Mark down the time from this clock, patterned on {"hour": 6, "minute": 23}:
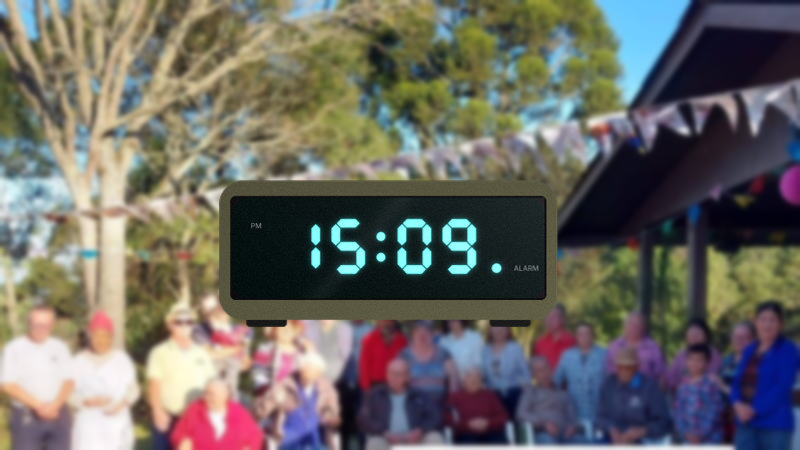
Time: {"hour": 15, "minute": 9}
